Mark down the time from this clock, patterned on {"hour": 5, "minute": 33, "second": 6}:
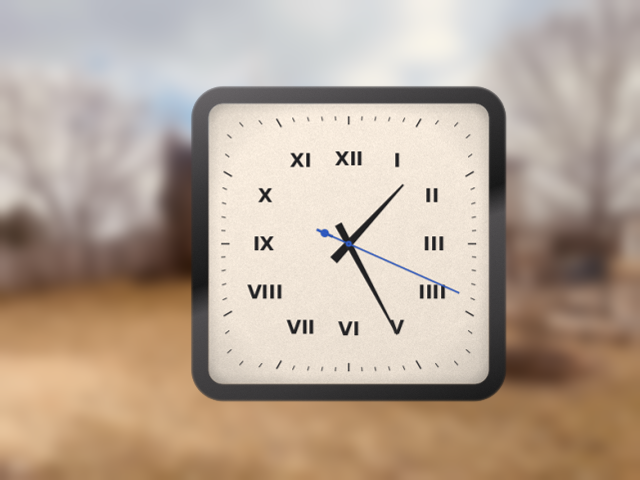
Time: {"hour": 1, "minute": 25, "second": 19}
